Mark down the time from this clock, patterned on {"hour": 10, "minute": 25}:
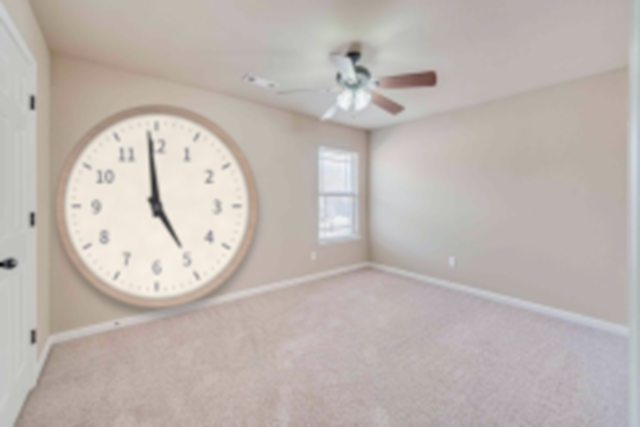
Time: {"hour": 4, "minute": 59}
